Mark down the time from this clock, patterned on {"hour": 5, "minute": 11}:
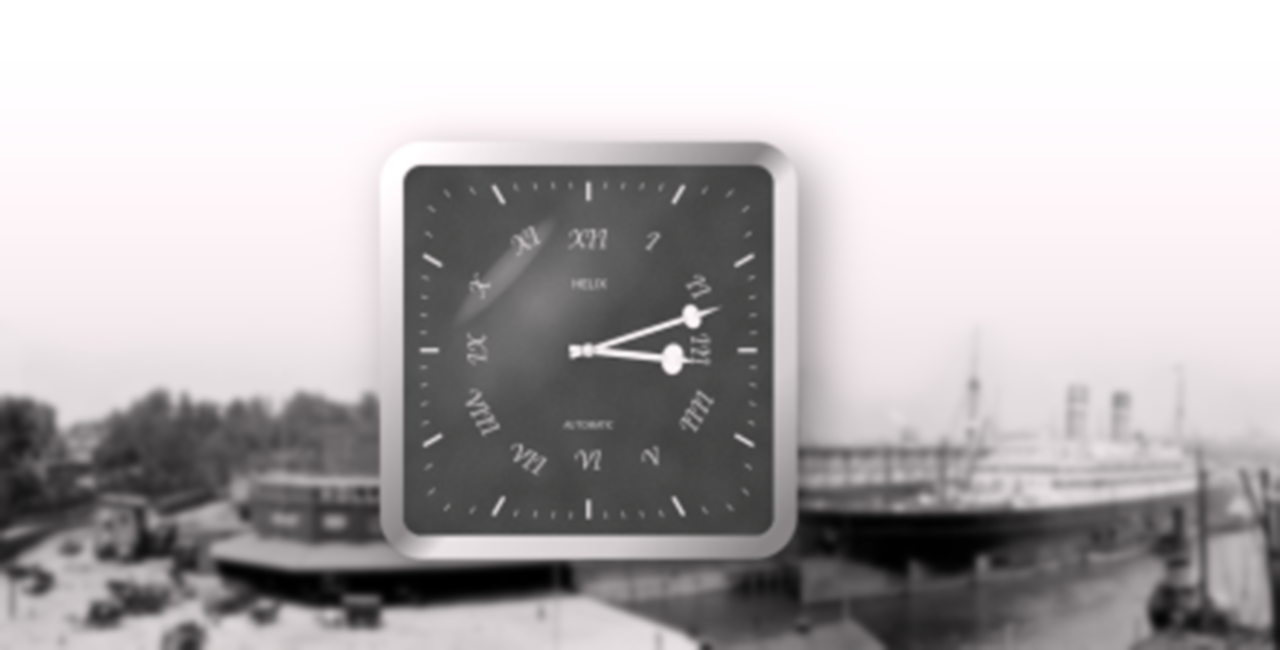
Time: {"hour": 3, "minute": 12}
